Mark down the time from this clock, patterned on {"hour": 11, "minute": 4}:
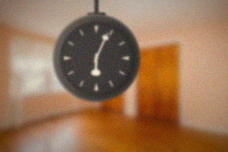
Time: {"hour": 6, "minute": 4}
